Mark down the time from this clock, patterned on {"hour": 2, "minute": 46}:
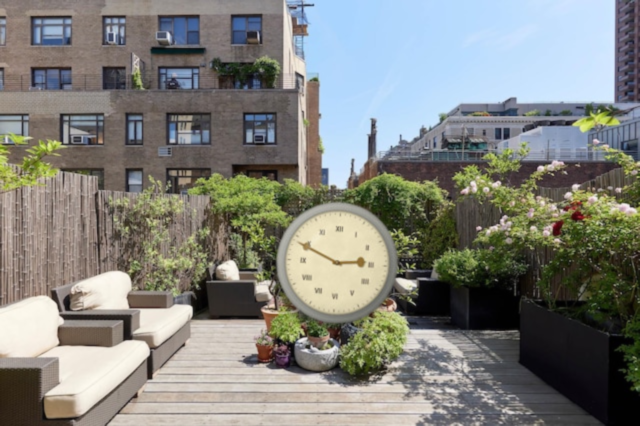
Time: {"hour": 2, "minute": 49}
